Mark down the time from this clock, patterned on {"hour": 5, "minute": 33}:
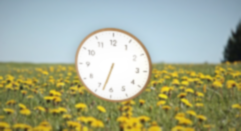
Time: {"hour": 6, "minute": 33}
